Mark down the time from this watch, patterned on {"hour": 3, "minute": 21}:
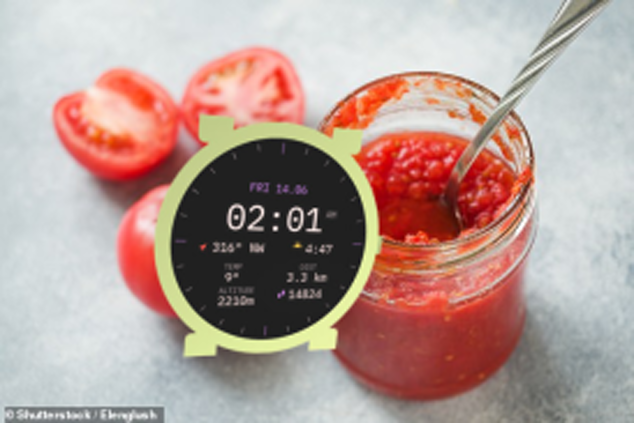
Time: {"hour": 2, "minute": 1}
